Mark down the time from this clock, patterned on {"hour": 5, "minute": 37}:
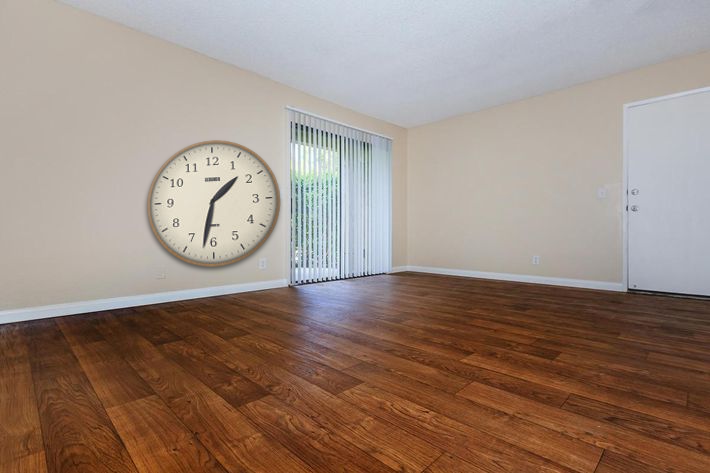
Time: {"hour": 1, "minute": 32}
